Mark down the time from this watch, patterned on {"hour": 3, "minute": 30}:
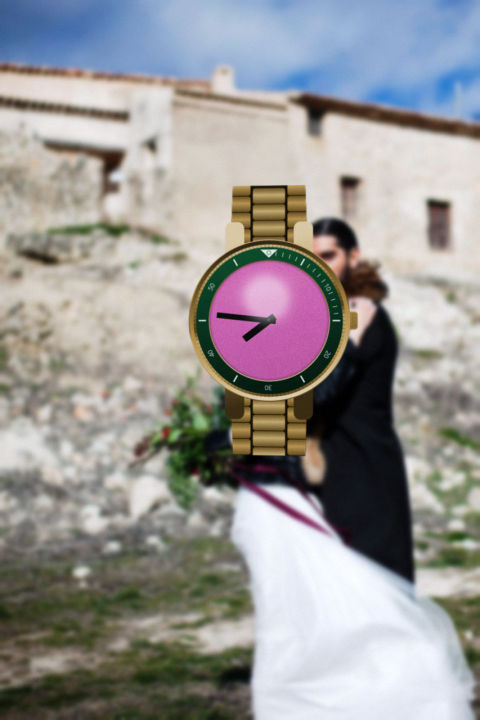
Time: {"hour": 7, "minute": 46}
